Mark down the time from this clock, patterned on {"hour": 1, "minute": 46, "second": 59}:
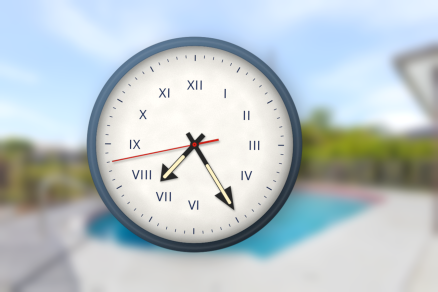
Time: {"hour": 7, "minute": 24, "second": 43}
